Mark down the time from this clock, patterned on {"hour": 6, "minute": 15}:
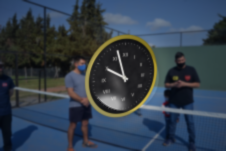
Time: {"hour": 9, "minute": 57}
